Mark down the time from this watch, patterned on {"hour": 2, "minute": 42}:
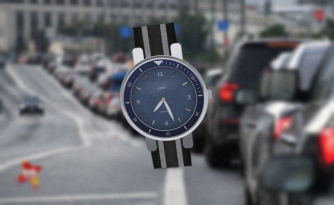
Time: {"hour": 7, "minute": 27}
